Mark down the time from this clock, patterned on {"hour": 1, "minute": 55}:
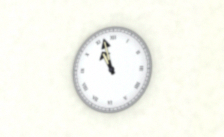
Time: {"hour": 10, "minute": 57}
